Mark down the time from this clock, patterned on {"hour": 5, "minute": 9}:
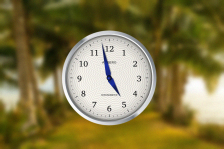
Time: {"hour": 4, "minute": 58}
